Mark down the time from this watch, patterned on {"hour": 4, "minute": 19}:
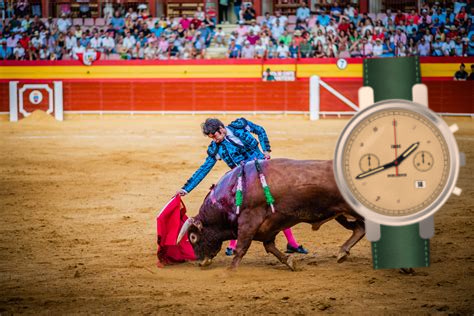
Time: {"hour": 1, "minute": 42}
